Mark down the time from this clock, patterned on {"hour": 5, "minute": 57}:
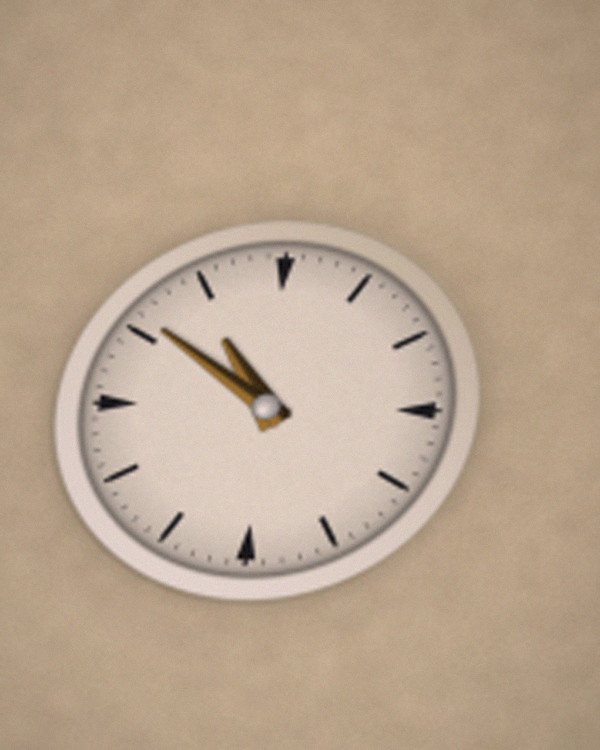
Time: {"hour": 10, "minute": 51}
